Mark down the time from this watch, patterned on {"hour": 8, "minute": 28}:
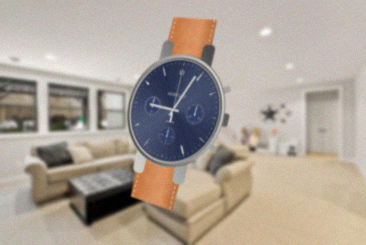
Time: {"hour": 9, "minute": 4}
